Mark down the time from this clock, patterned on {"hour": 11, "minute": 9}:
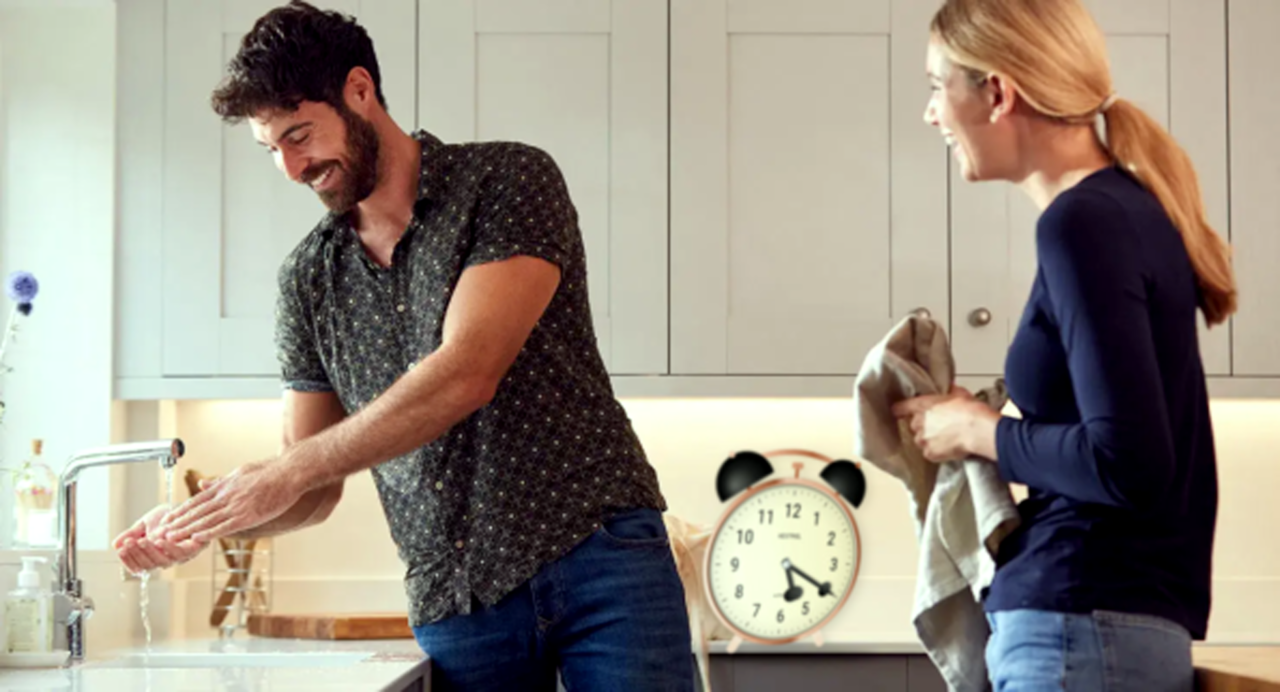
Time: {"hour": 5, "minute": 20}
